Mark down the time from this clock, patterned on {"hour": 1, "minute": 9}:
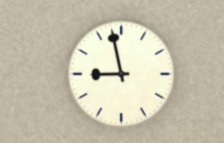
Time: {"hour": 8, "minute": 58}
